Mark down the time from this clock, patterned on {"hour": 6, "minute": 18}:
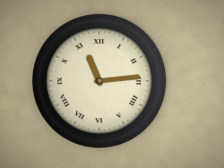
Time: {"hour": 11, "minute": 14}
